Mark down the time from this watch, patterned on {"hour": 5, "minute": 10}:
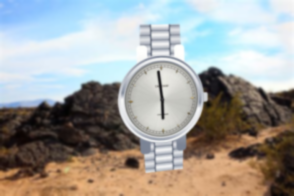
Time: {"hour": 5, "minute": 59}
